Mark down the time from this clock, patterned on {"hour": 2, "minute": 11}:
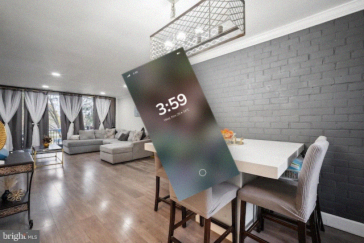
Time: {"hour": 3, "minute": 59}
